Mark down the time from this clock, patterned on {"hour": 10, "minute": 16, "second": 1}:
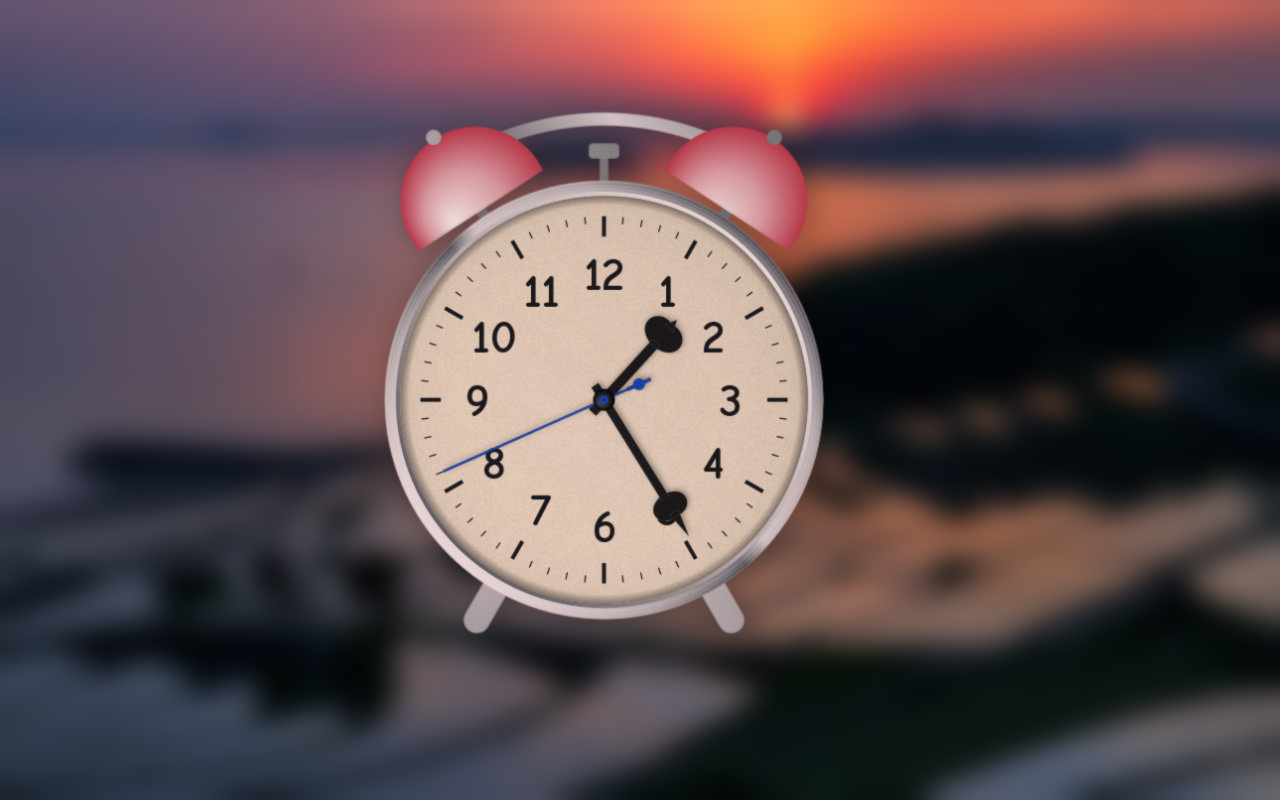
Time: {"hour": 1, "minute": 24, "second": 41}
